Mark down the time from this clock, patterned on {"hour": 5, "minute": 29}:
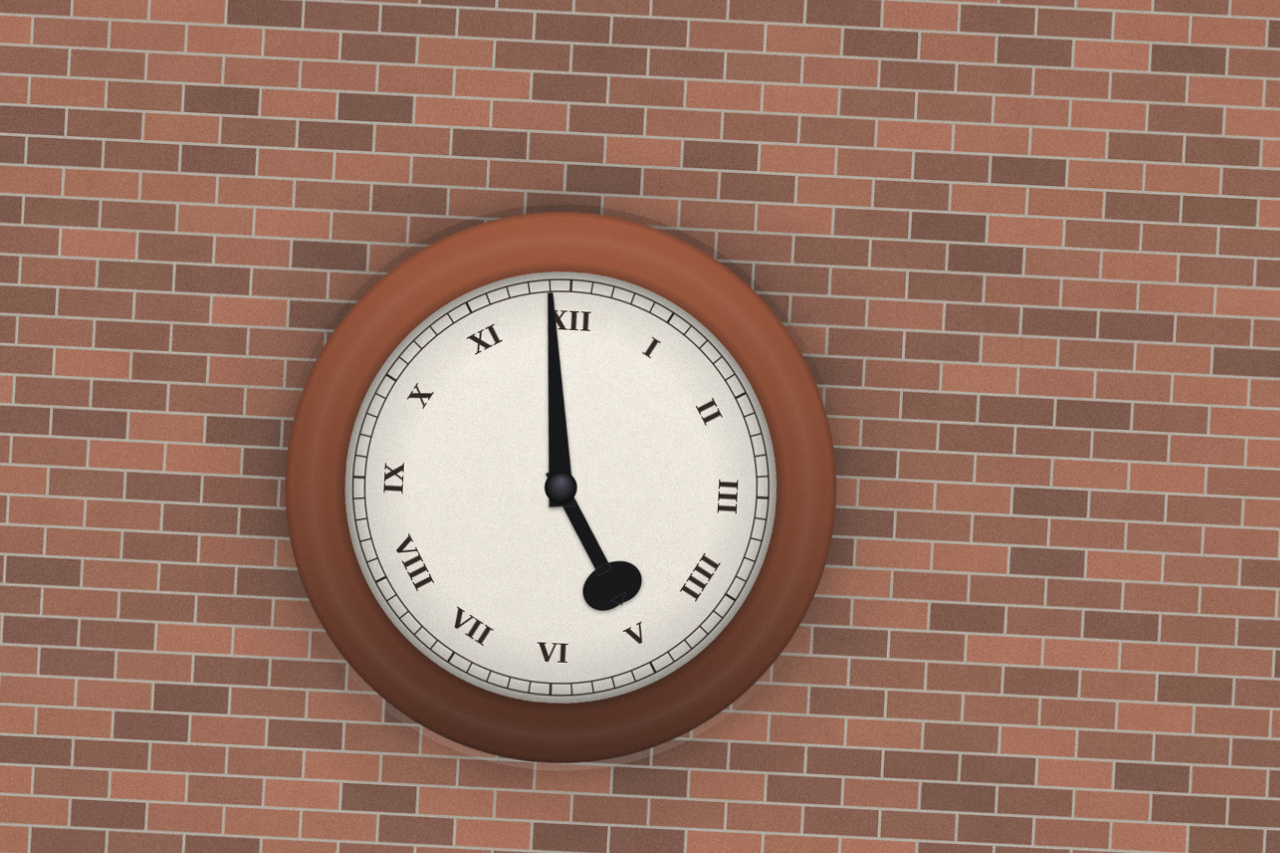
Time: {"hour": 4, "minute": 59}
